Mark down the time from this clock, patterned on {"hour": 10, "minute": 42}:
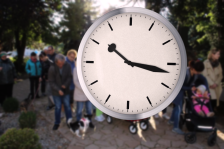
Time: {"hour": 10, "minute": 17}
